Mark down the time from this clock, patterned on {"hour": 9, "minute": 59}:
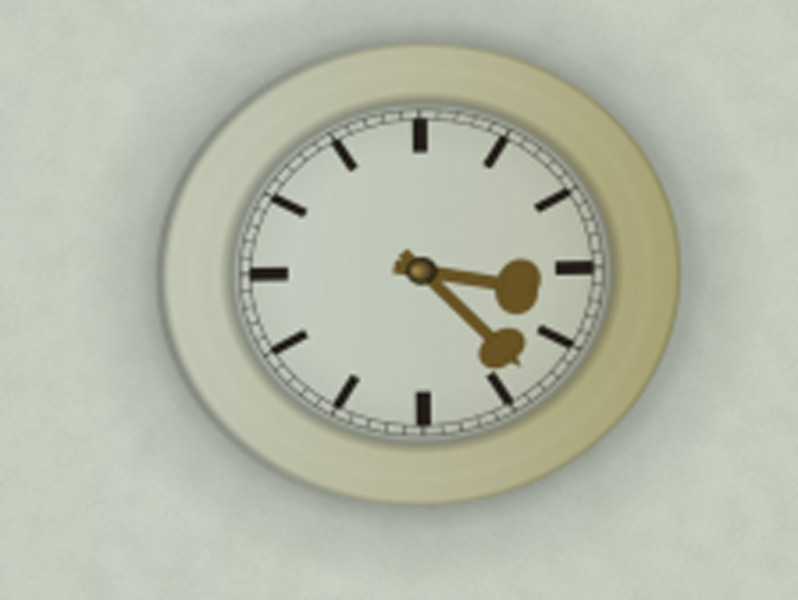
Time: {"hour": 3, "minute": 23}
